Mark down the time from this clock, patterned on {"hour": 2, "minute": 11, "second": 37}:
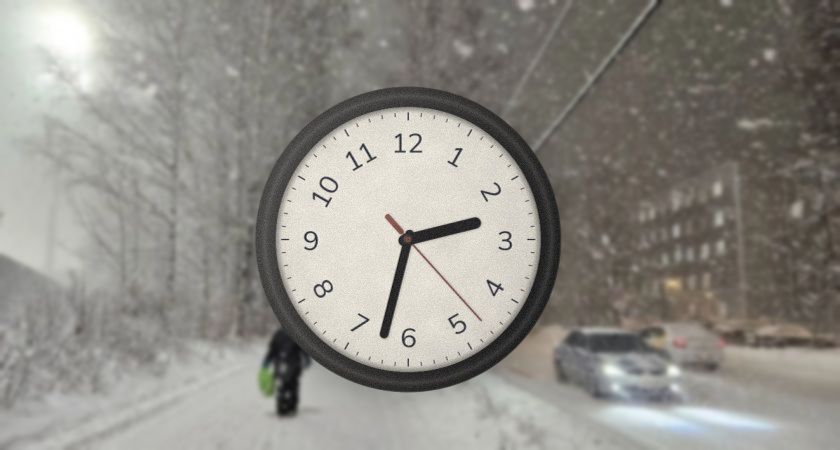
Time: {"hour": 2, "minute": 32, "second": 23}
